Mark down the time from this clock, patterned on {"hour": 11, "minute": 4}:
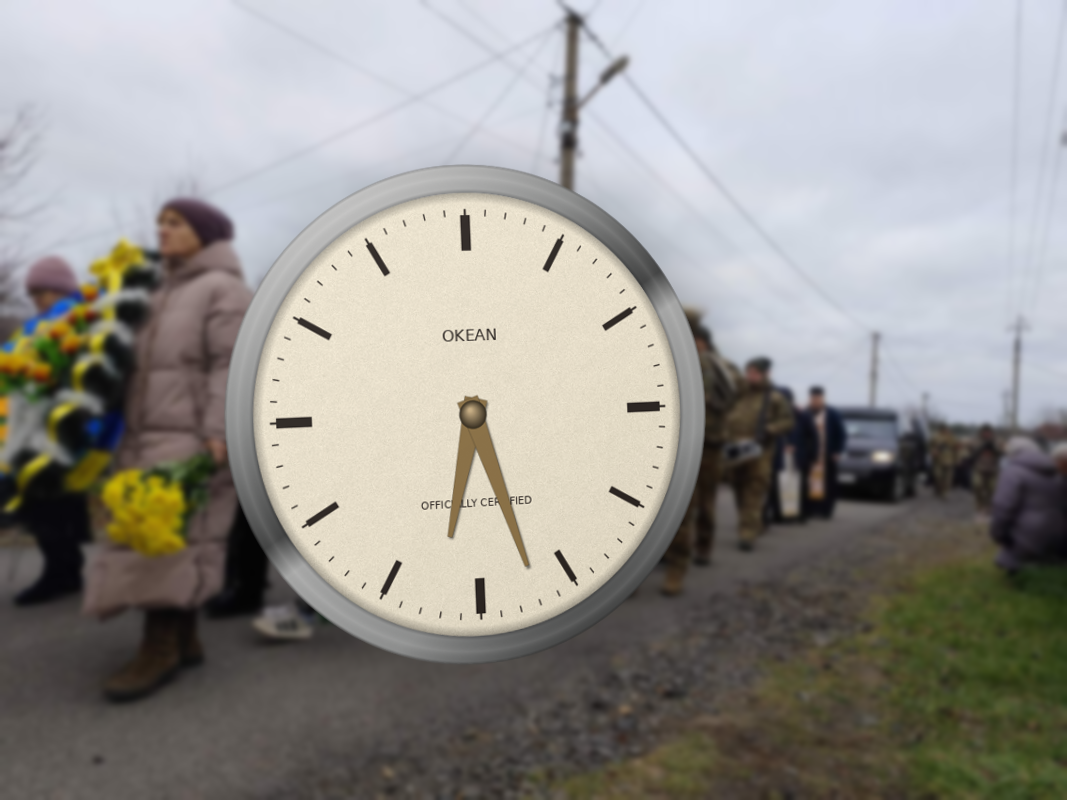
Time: {"hour": 6, "minute": 27}
